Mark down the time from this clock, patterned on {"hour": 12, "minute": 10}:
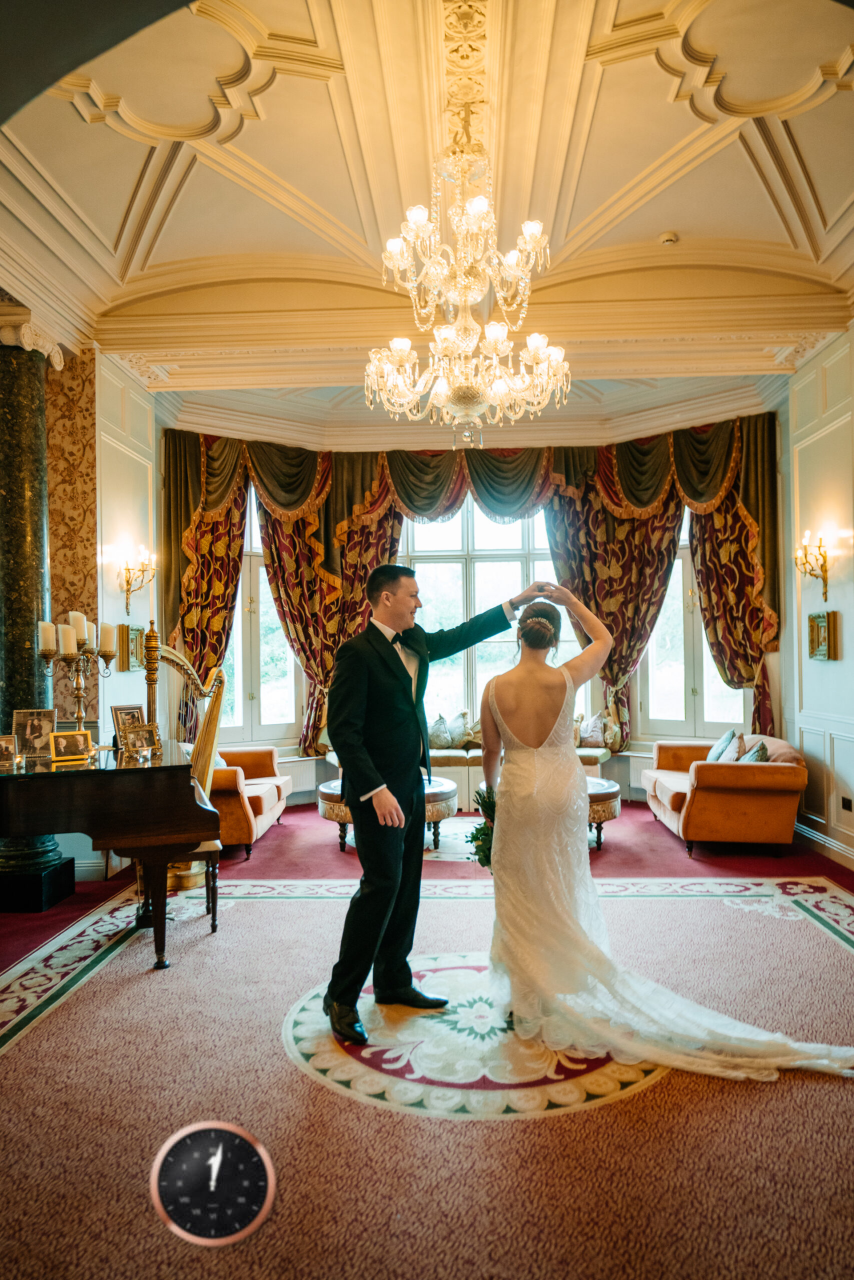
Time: {"hour": 12, "minute": 2}
